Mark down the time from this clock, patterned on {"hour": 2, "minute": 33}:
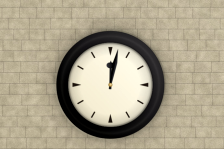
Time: {"hour": 12, "minute": 2}
